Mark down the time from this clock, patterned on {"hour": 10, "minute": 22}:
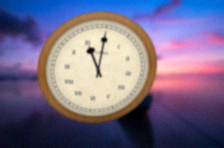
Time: {"hour": 11, "minute": 0}
